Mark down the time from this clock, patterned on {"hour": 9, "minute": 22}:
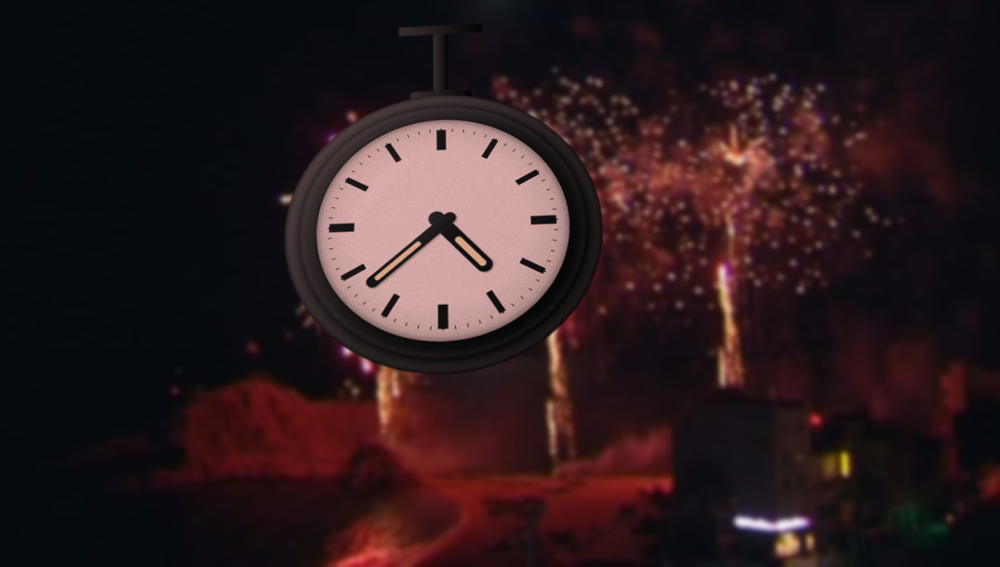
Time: {"hour": 4, "minute": 38}
